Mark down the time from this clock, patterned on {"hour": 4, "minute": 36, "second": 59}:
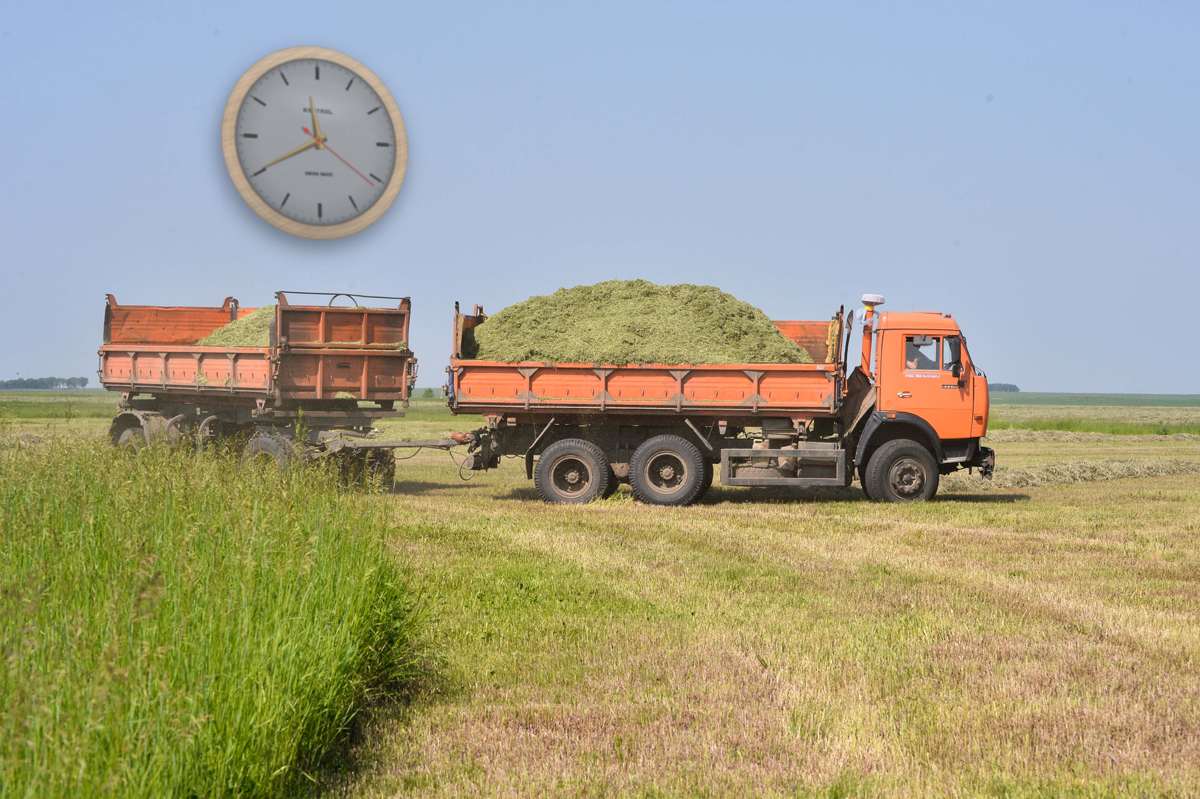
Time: {"hour": 11, "minute": 40, "second": 21}
